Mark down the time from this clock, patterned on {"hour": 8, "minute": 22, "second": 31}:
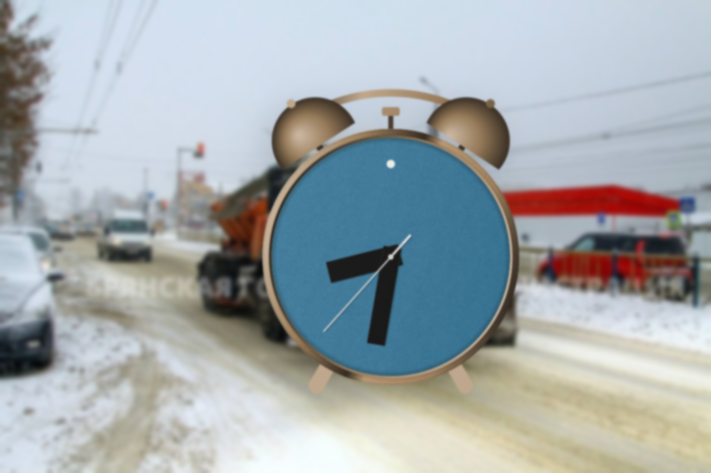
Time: {"hour": 8, "minute": 31, "second": 37}
